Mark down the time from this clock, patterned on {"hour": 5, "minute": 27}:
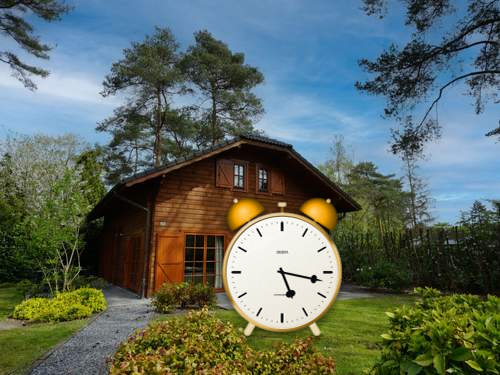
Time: {"hour": 5, "minute": 17}
